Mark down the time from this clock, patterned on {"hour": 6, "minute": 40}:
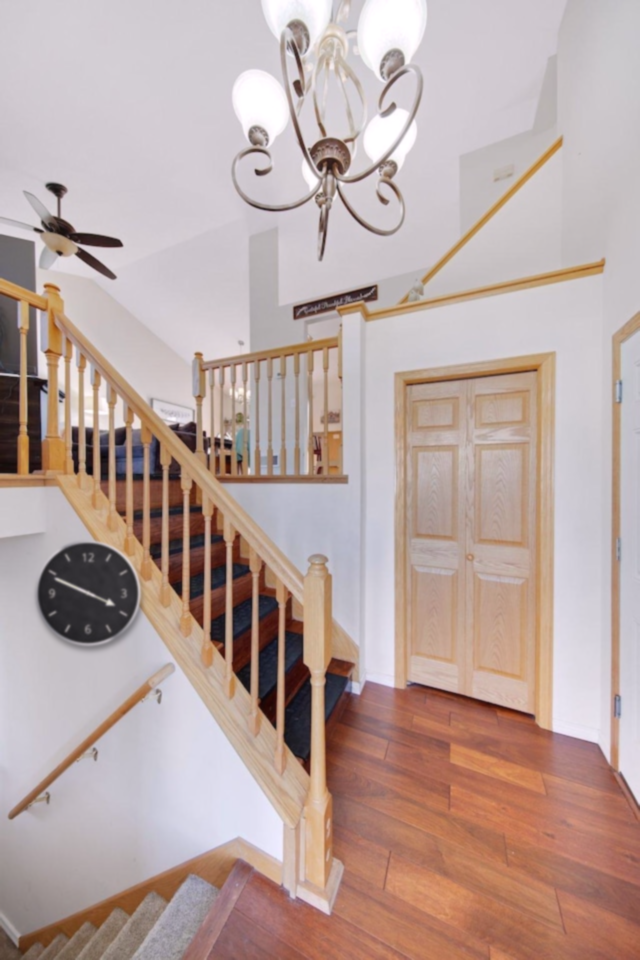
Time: {"hour": 3, "minute": 49}
